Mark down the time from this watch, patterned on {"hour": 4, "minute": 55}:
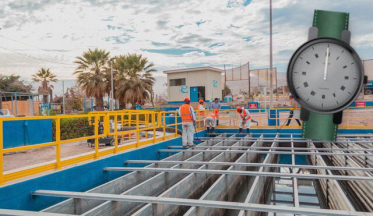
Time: {"hour": 12, "minute": 0}
